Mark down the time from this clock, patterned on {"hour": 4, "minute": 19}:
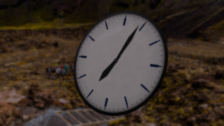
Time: {"hour": 7, "minute": 4}
